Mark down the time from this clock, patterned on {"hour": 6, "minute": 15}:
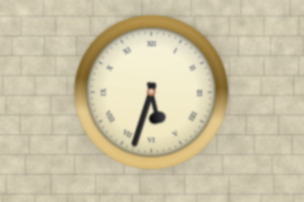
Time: {"hour": 5, "minute": 33}
